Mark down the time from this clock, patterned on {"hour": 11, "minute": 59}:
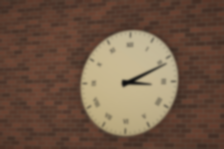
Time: {"hour": 3, "minute": 11}
